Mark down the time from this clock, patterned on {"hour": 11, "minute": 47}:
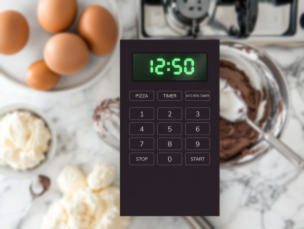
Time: {"hour": 12, "minute": 50}
